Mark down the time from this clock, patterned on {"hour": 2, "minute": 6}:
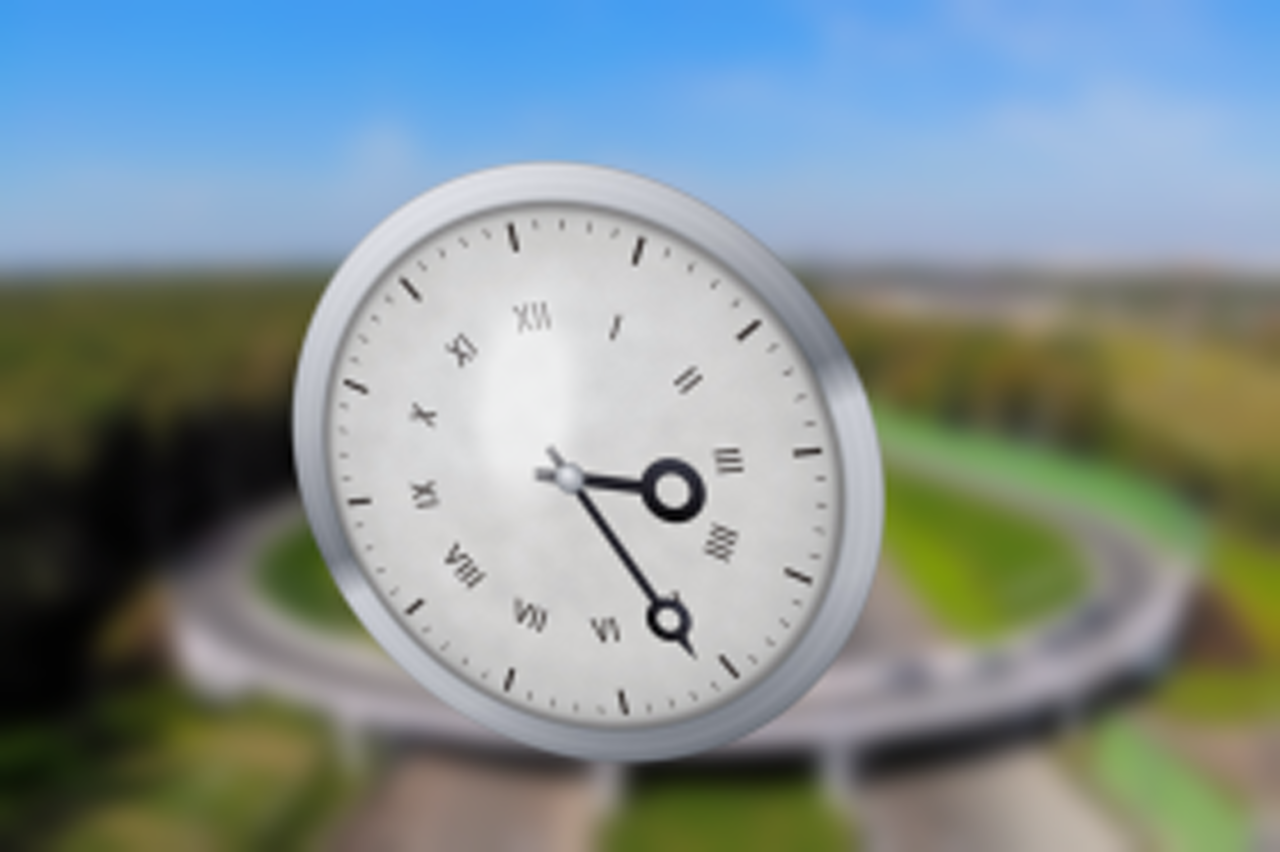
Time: {"hour": 3, "minute": 26}
